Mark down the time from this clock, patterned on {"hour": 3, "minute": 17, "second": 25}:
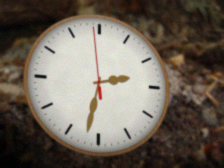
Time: {"hour": 2, "minute": 31, "second": 59}
